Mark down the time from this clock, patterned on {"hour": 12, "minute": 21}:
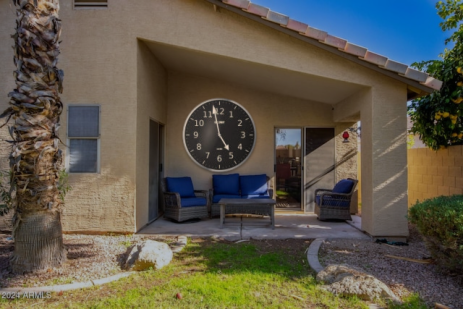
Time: {"hour": 4, "minute": 58}
